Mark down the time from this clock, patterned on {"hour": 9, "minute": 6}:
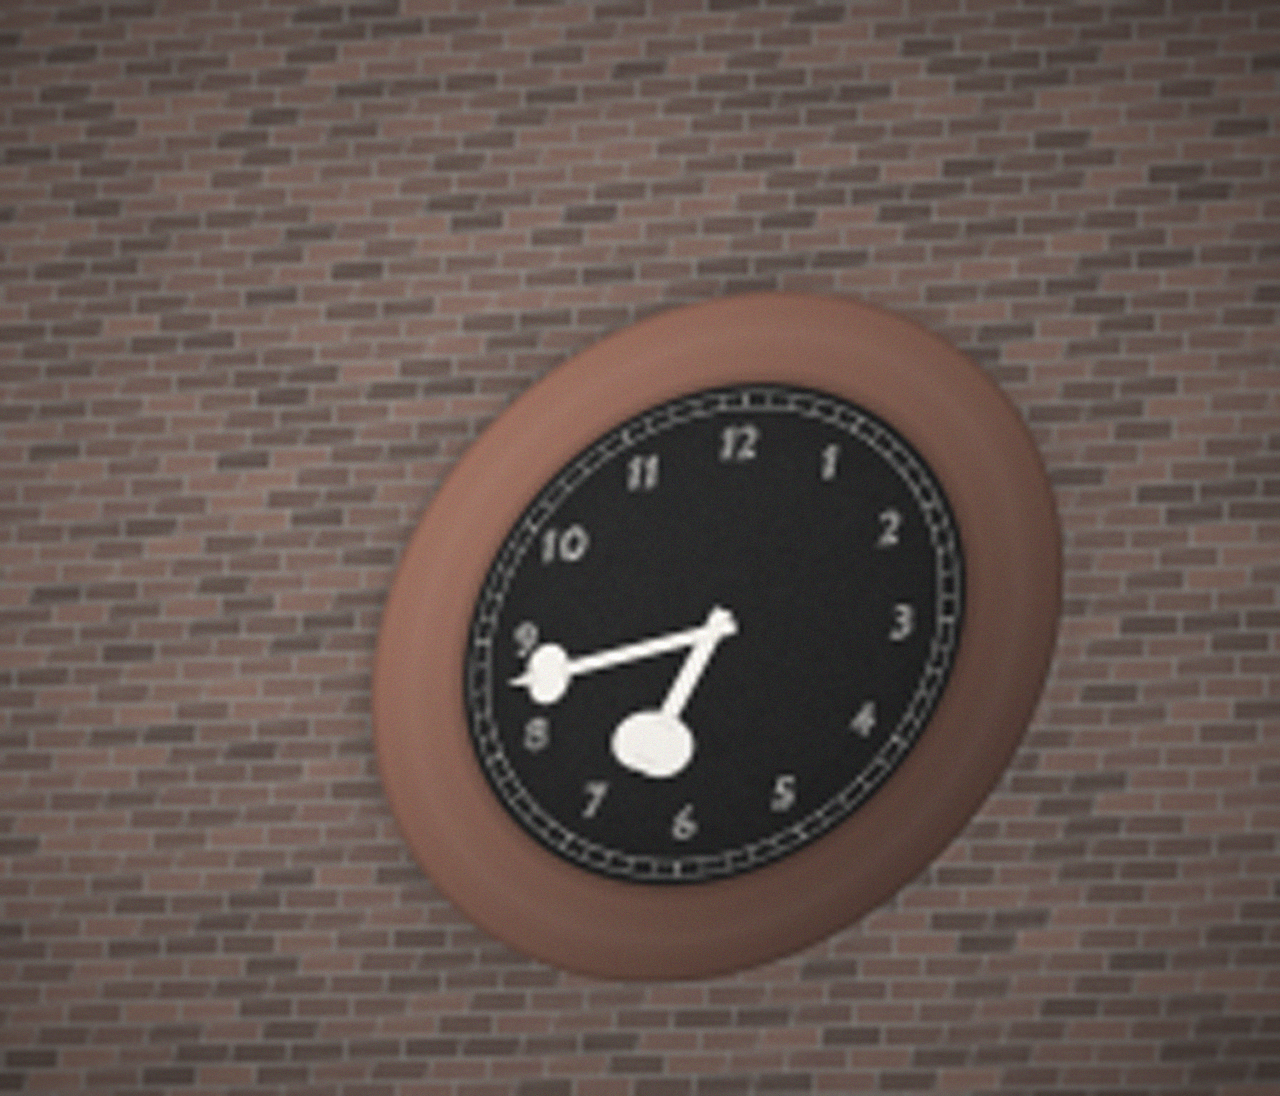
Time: {"hour": 6, "minute": 43}
